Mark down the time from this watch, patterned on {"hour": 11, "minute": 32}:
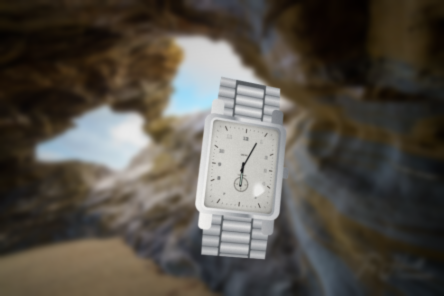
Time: {"hour": 6, "minute": 4}
